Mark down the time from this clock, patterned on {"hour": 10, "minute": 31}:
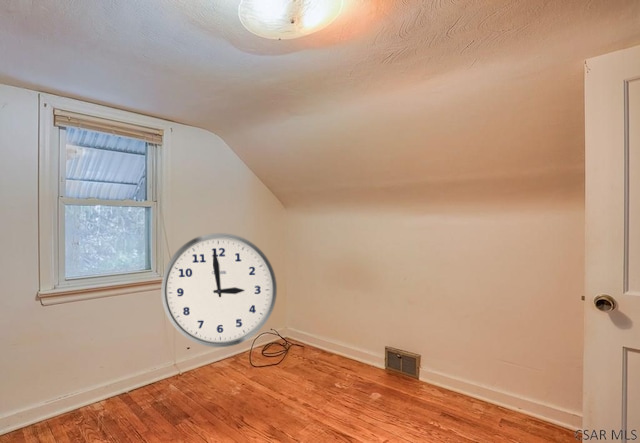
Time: {"hour": 2, "minute": 59}
